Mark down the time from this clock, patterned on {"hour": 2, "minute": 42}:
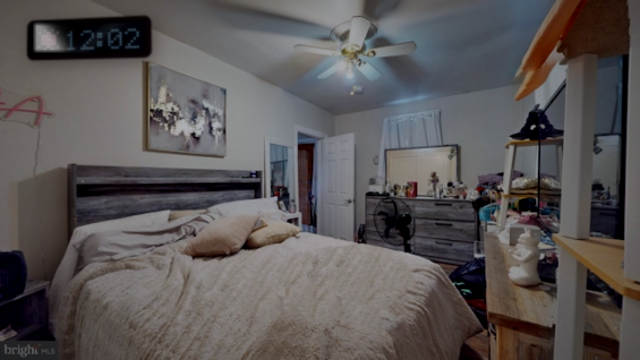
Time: {"hour": 12, "minute": 2}
